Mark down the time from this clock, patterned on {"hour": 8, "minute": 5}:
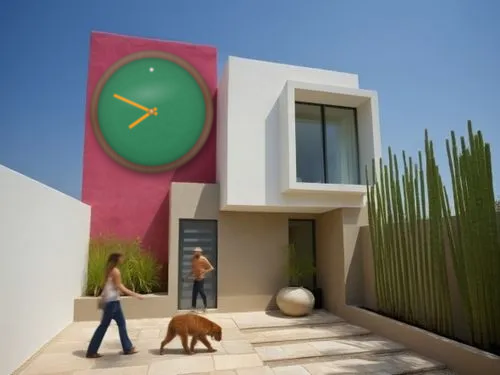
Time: {"hour": 7, "minute": 49}
